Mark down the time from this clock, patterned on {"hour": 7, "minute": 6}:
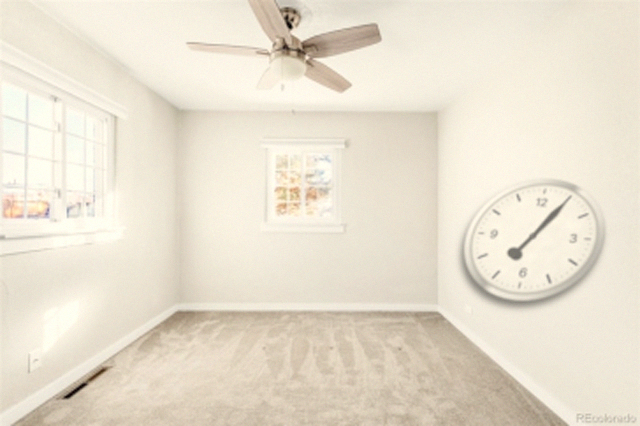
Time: {"hour": 7, "minute": 5}
